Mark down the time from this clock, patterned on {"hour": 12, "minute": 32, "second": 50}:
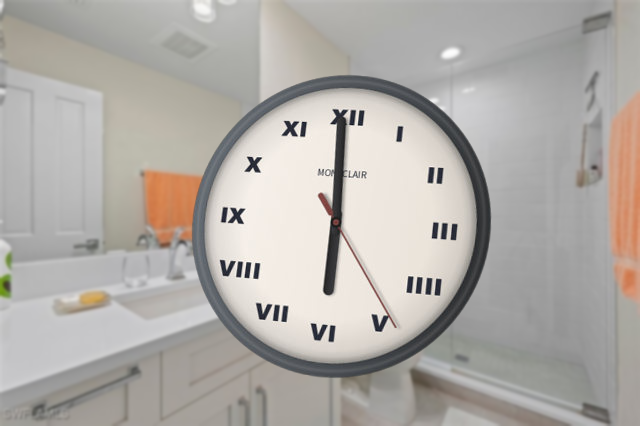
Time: {"hour": 5, "minute": 59, "second": 24}
